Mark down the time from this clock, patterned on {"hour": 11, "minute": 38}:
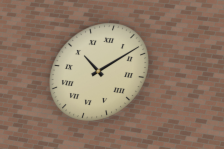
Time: {"hour": 10, "minute": 8}
